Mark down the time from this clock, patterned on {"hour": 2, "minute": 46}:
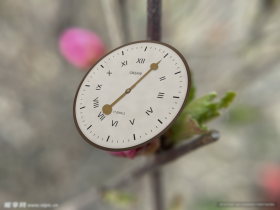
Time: {"hour": 7, "minute": 5}
